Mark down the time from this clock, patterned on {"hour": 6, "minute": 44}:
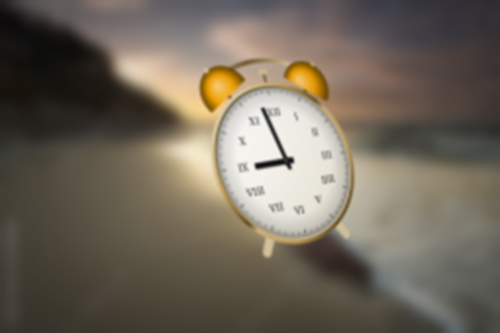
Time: {"hour": 8, "minute": 58}
